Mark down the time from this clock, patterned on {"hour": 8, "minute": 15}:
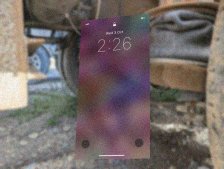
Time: {"hour": 2, "minute": 26}
